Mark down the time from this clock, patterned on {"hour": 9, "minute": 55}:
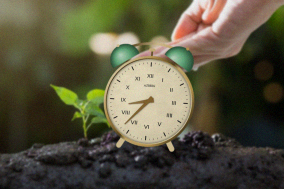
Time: {"hour": 8, "minute": 37}
